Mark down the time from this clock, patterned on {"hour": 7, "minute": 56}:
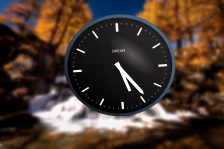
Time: {"hour": 5, "minute": 24}
